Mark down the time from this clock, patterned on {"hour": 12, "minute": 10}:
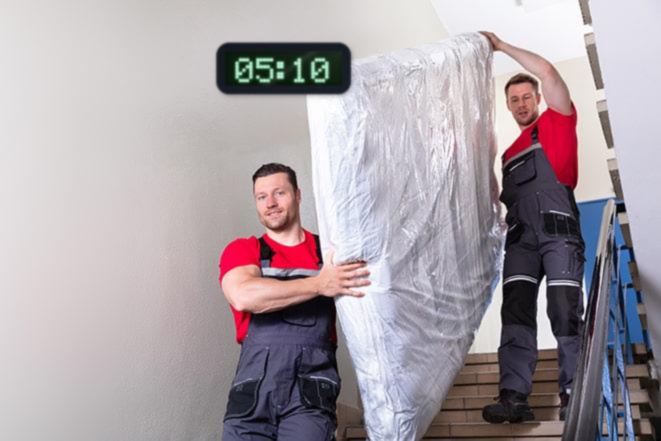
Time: {"hour": 5, "minute": 10}
